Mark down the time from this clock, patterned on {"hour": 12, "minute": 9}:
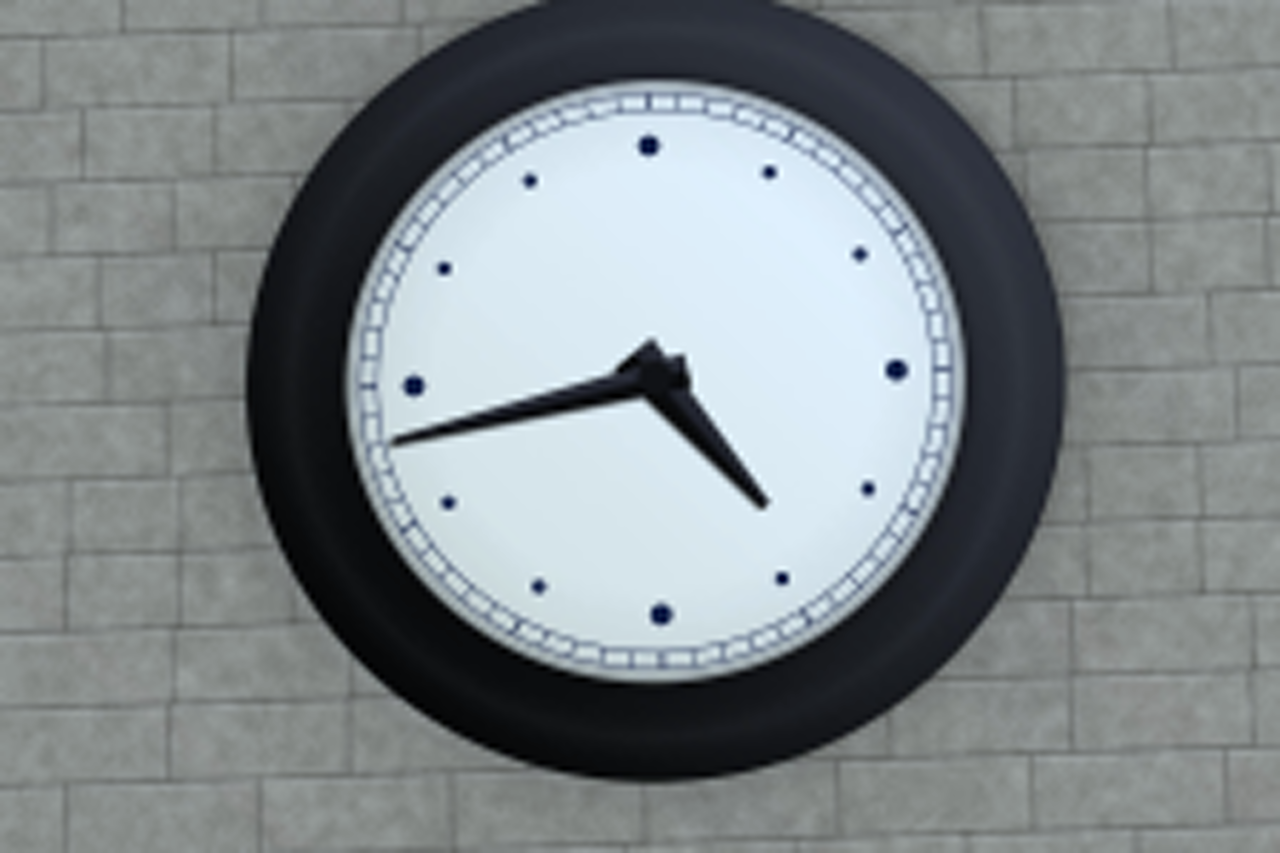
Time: {"hour": 4, "minute": 43}
